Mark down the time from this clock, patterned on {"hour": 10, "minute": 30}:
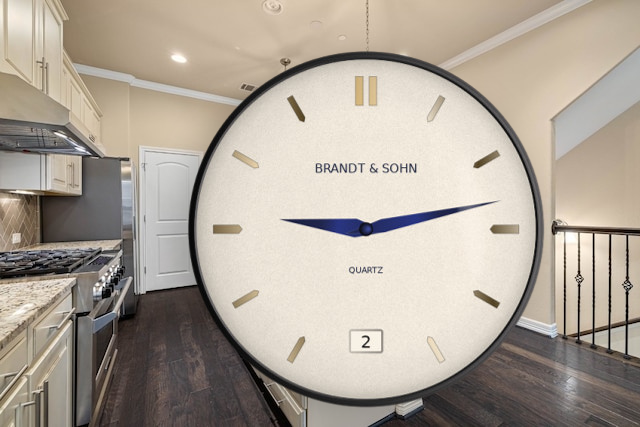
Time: {"hour": 9, "minute": 13}
